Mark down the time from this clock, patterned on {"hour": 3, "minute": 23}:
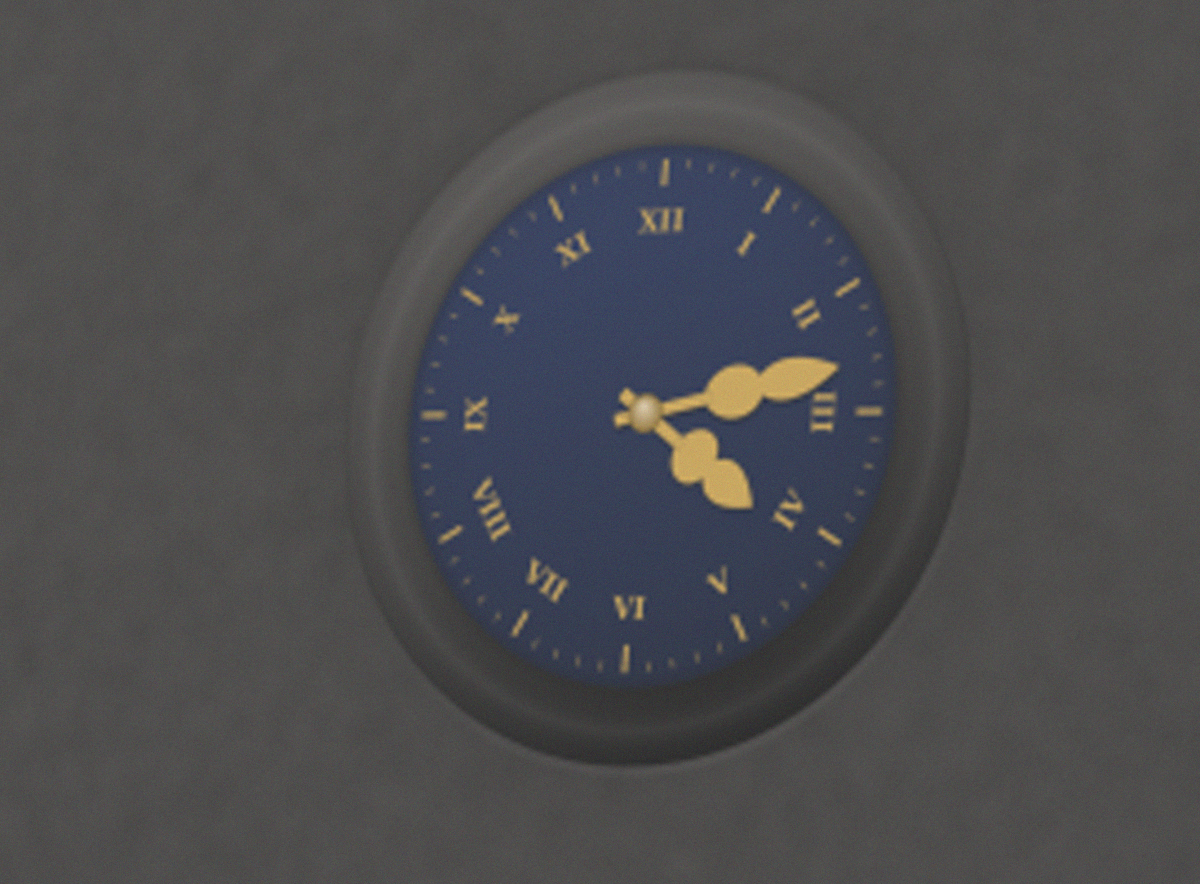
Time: {"hour": 4, "minute": 13}
